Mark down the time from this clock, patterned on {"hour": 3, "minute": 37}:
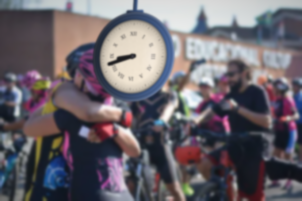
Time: {"hour": 8, "minute": 42}
